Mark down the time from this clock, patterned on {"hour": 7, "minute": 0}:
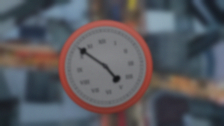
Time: {"hour": 4, "minute": 52}
